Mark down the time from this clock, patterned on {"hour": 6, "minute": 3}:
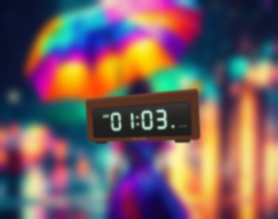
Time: {"hour": 1, "minute": 3}
